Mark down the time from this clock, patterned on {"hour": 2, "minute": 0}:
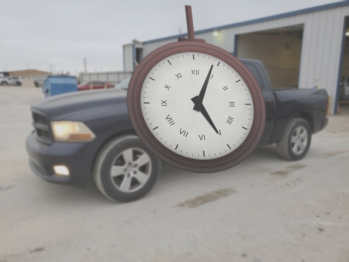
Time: {"hour": 5, "minute": 4}
